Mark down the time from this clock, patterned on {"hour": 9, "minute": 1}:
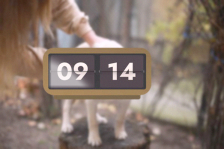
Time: {"hour": 9, "minute": 14}
